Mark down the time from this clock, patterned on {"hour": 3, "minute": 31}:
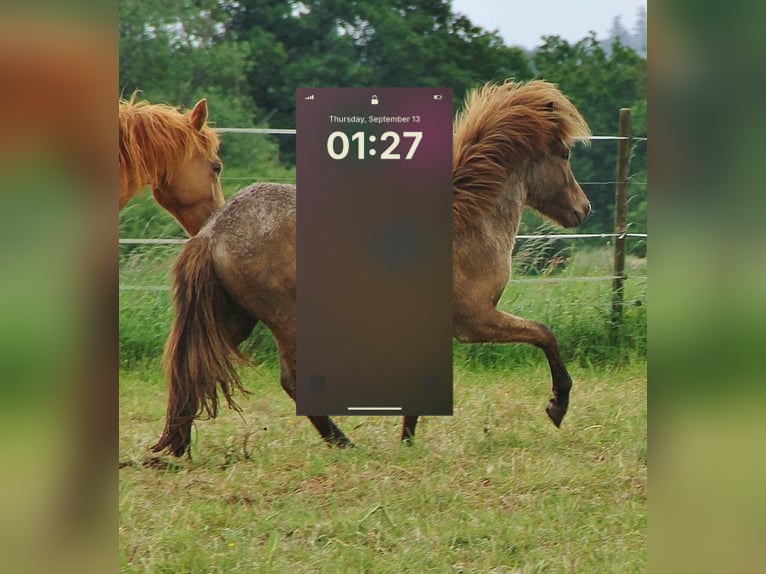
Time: {"hour": 1, "minute": 27}
